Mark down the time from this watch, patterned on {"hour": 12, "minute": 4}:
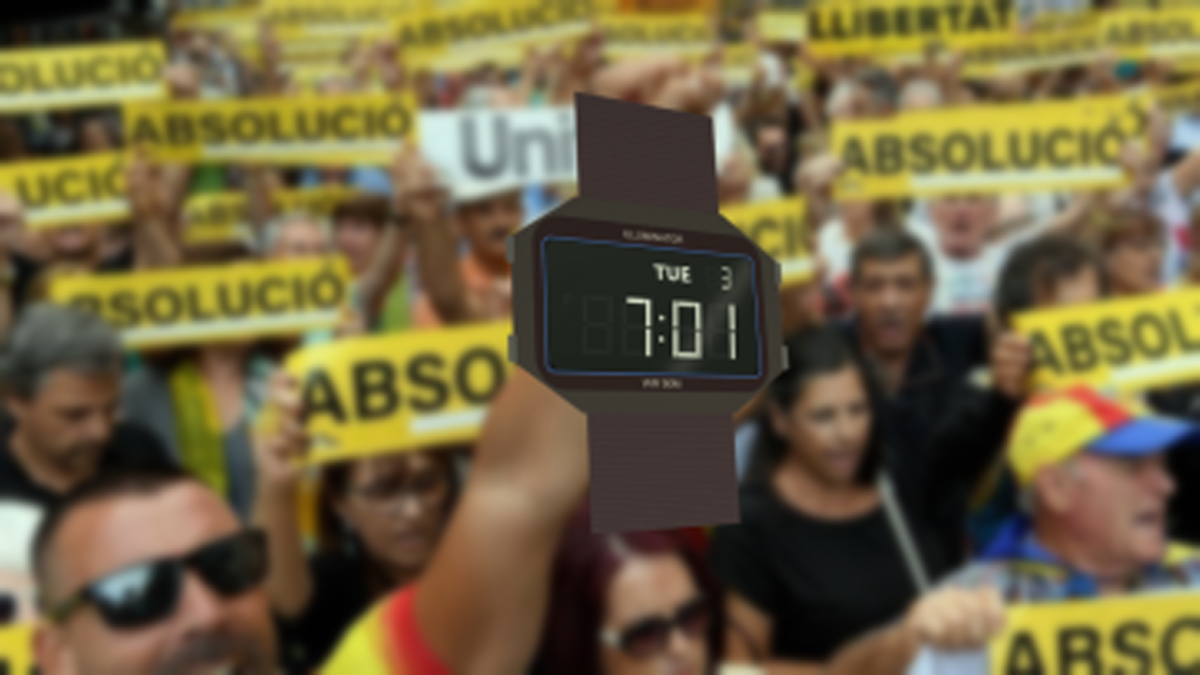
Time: {"hour": 7, "minute": 1}
